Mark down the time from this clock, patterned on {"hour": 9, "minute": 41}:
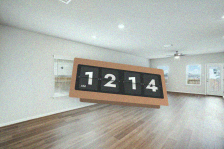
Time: {"hour": 12, "minute": 14}
